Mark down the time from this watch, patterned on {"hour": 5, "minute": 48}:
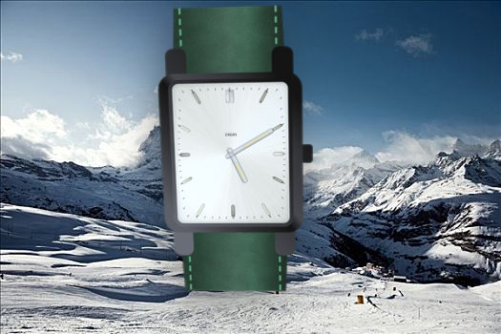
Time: {"hour": 5, "minute": 10}
